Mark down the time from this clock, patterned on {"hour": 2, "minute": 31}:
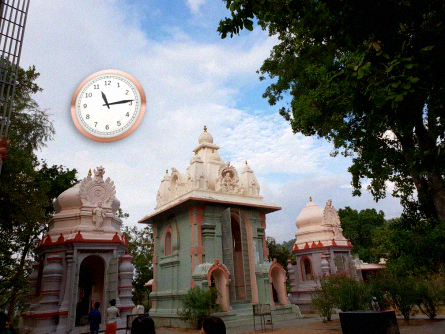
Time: {"hour": 11, "minute": 14}
